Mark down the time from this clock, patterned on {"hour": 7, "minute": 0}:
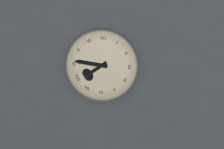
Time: {"hour": 7, "minute": 46}
